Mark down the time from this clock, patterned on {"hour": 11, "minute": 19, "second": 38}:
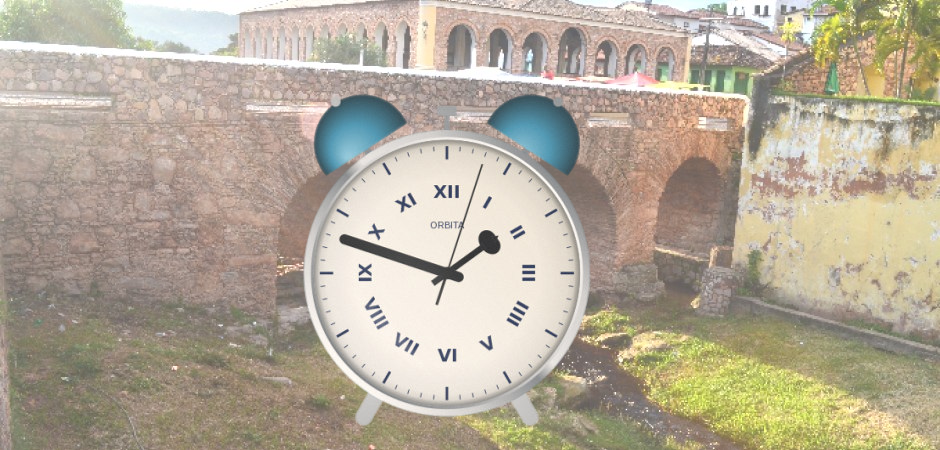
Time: {"hour": 1, "minute": 48, "second": 3}
